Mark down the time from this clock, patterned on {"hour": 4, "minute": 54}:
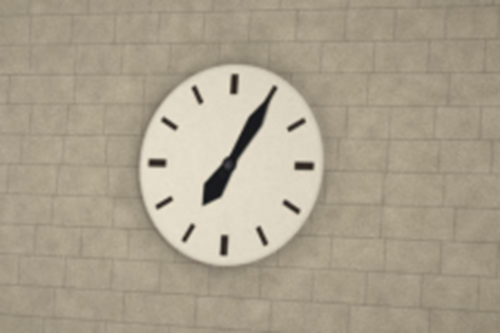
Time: {"hour": 7, "minute": 5}
